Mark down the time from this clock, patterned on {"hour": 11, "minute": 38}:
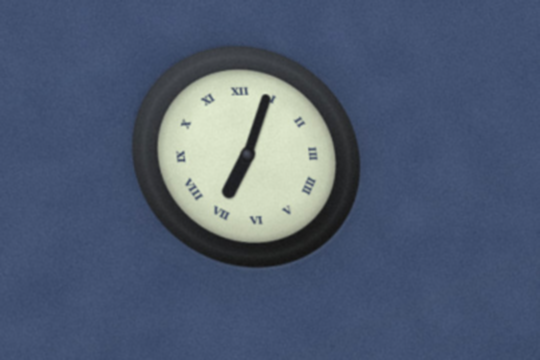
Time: {"hour": 7, "minute": 4}
